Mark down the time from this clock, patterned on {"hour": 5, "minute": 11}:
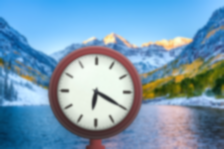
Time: {"hour": 6, "minute": 20}
